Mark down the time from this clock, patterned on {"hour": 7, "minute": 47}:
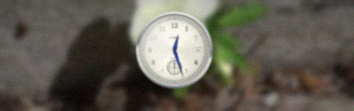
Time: {"hour": 12, "minute": 27}
